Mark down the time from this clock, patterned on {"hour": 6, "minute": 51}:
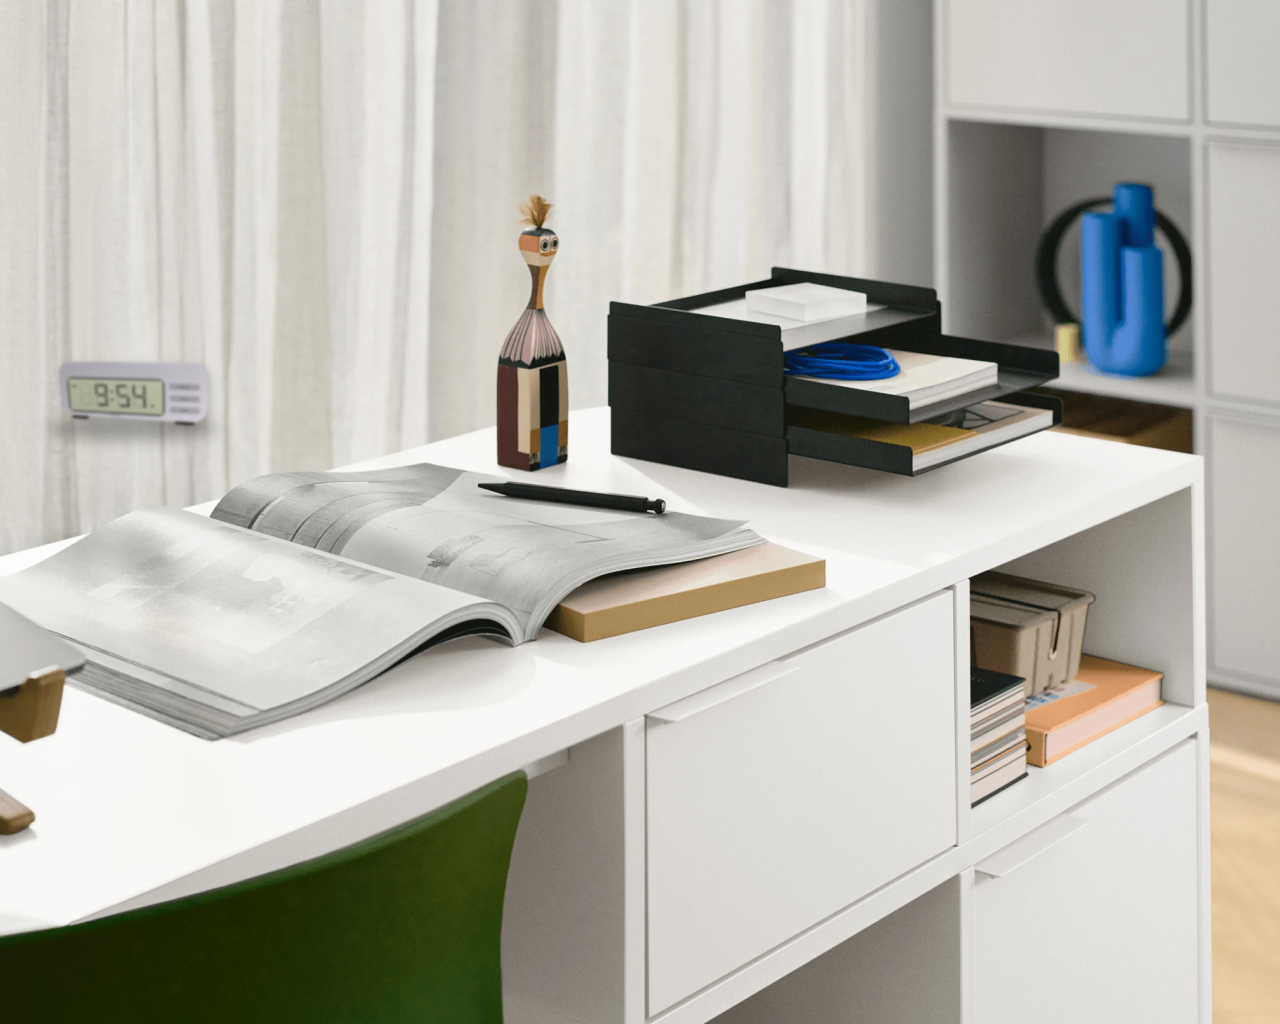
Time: {"hour": 9, "minute": 54}
